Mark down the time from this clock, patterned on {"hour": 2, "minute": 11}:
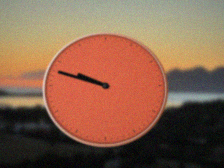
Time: {"hour": 9, "minute": 48}
